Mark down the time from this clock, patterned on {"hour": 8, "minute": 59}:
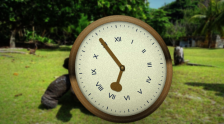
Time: {"hour": 6, "minute": 55}
